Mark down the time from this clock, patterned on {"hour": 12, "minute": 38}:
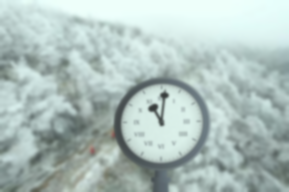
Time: {"hour": 11, "minute": 1}
